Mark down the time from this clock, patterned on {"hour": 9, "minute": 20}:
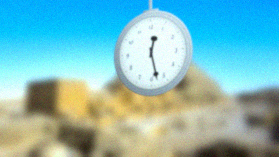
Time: {"hour": 12, "minute": 28}
